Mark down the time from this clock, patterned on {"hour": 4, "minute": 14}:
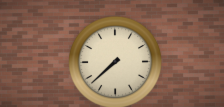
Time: {"hour": 7, "minute": 38}
